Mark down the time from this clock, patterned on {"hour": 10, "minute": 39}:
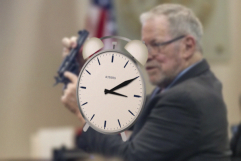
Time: {"hour": 3, "minute": 10}
